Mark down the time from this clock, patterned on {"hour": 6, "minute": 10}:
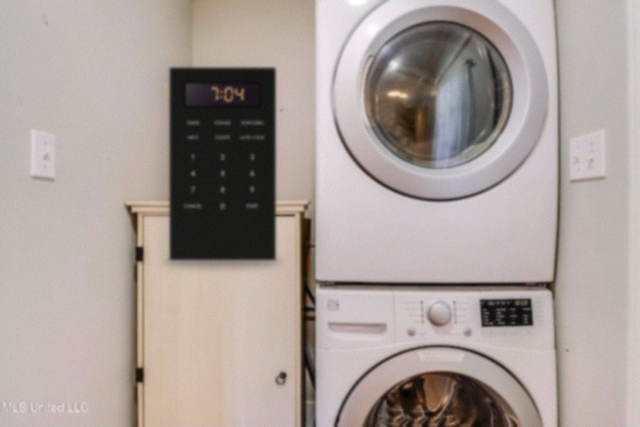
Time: {"hour": 7, "minute": 4}
